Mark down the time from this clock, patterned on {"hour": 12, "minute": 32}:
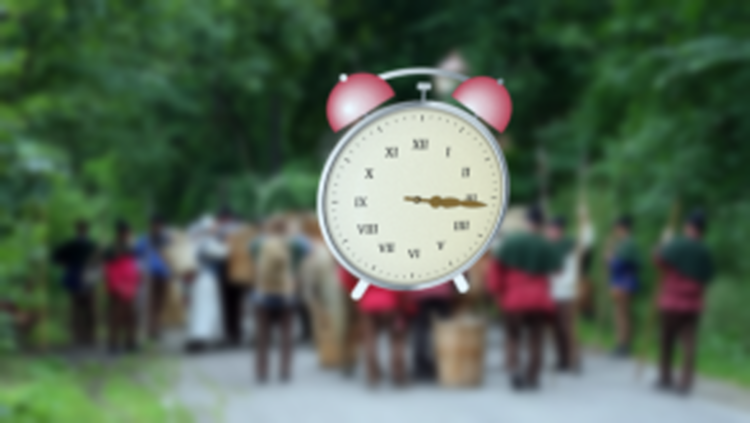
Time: {"hour": 3, "minute": 16}
